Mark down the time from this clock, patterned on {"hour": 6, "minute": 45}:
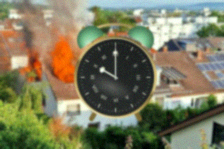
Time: {"hour": 10, "minute": 0}
